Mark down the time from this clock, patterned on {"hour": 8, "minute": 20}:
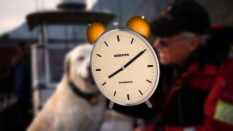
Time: {"hour": 8, "minute": 10}
